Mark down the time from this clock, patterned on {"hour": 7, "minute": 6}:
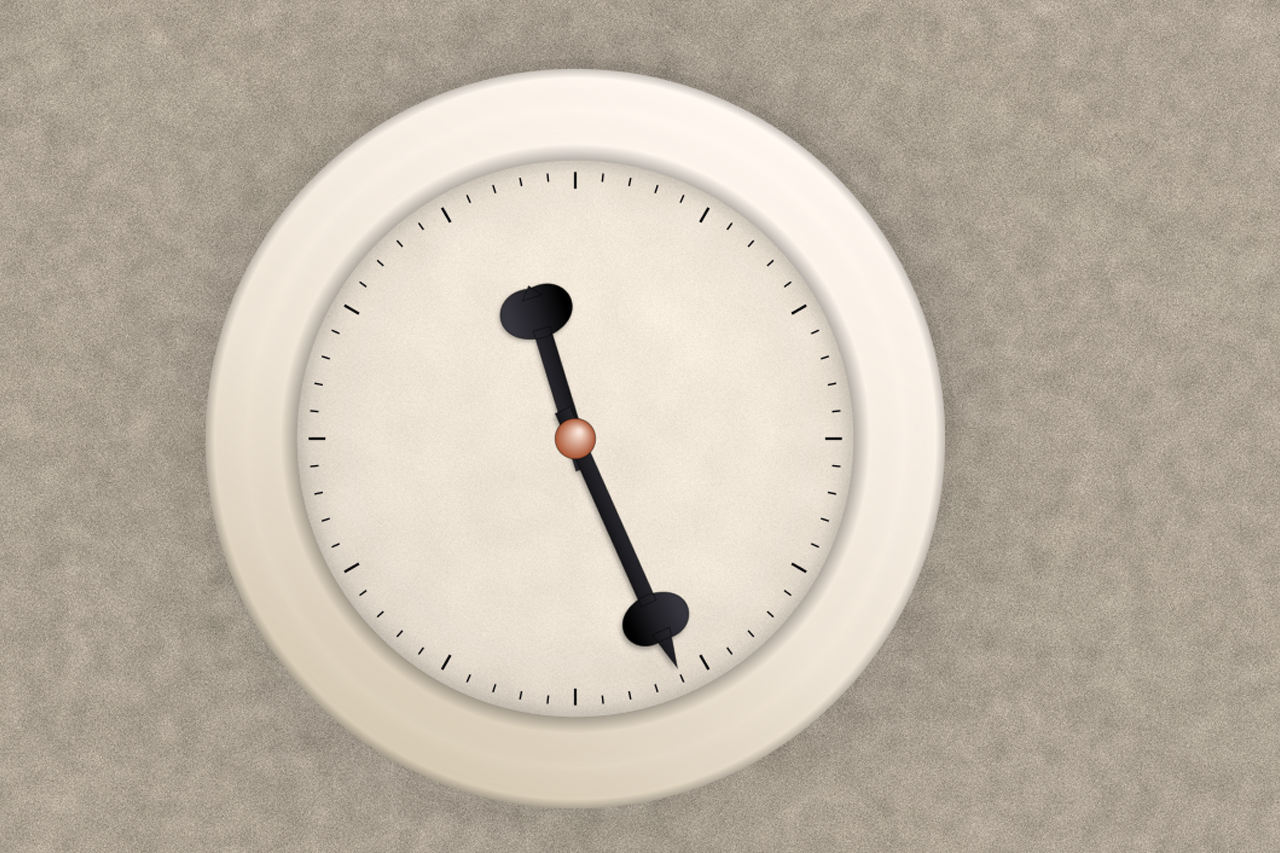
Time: {"hour": 11, "minute": 26}
